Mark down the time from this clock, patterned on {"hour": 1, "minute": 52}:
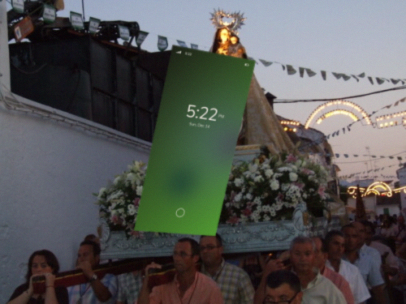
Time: {"hour": 5, "minute": 22}
